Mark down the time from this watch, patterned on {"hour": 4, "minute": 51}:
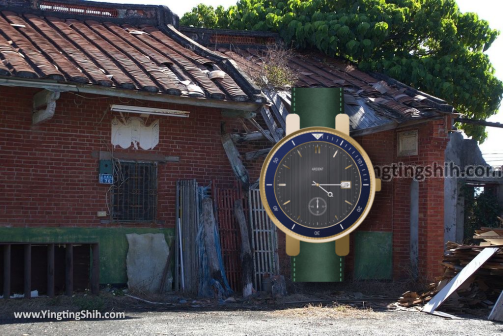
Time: {"hour": 4, "minute": 15}
